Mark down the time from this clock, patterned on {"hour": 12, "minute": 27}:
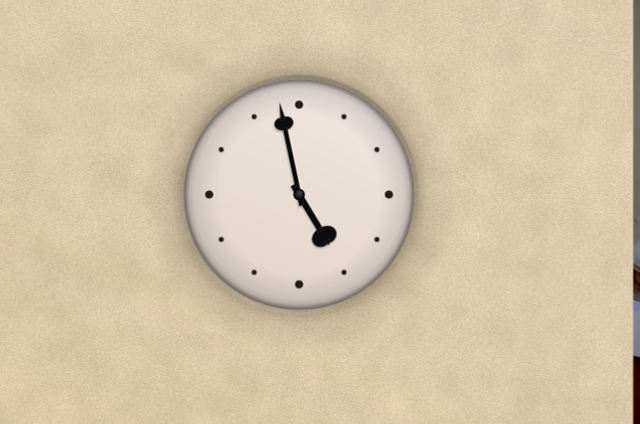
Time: {"hour": 4, "minute": 58}
